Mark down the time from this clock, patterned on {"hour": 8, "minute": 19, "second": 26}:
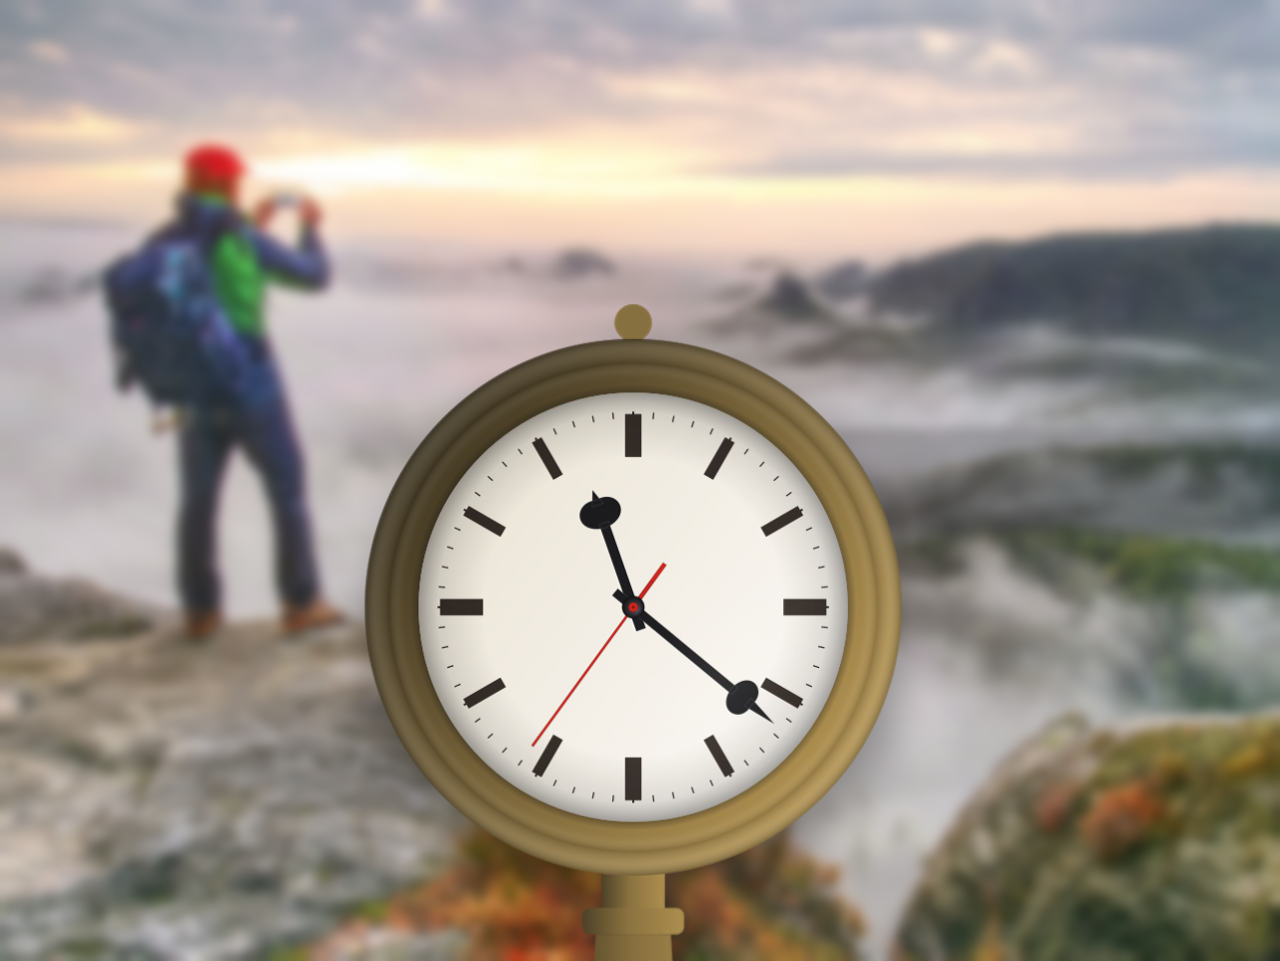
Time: {"hour": 11, "minute": 21, "second": 36}
